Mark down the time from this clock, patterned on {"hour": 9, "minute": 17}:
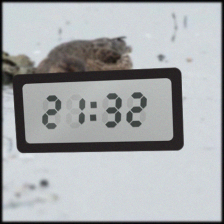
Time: {"hour": 21, "minute": 32}
